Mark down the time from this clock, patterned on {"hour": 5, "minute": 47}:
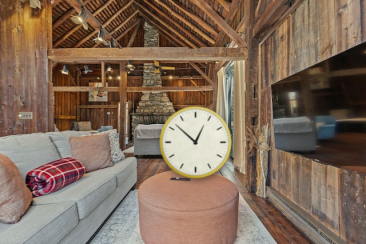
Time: {"hour": 12, "minute": 52}
